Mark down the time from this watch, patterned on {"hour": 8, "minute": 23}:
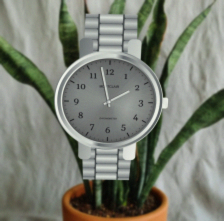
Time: {"hour": 1, "minute": 58}
